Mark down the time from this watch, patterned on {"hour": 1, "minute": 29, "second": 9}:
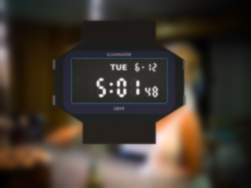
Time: {"hour": 5, "minute": 1, "second": 48}
